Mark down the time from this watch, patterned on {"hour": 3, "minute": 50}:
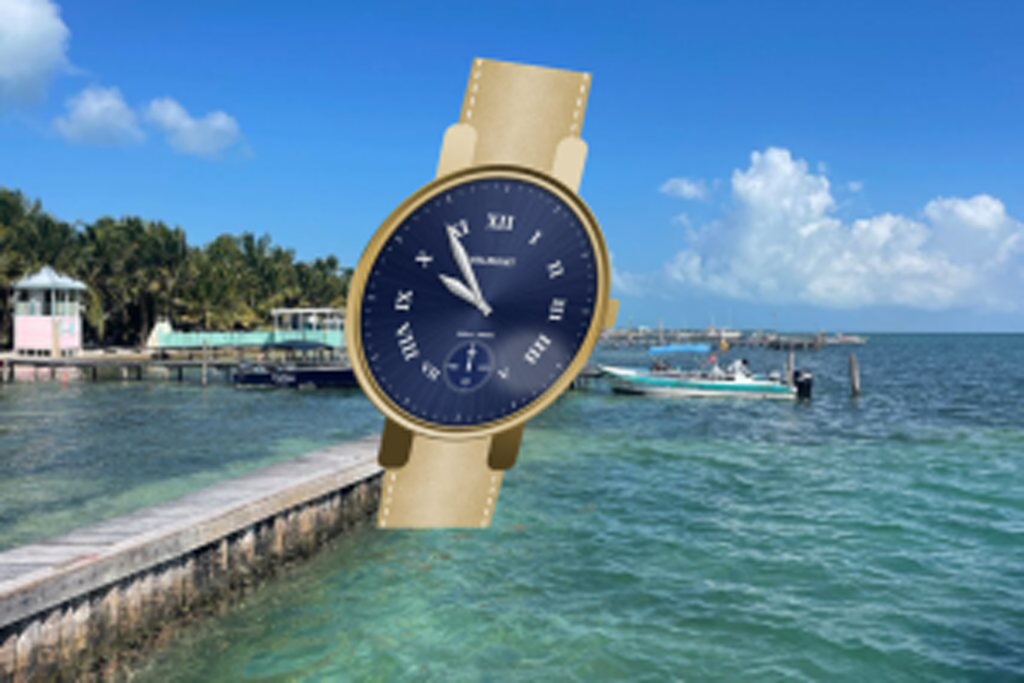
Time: {"hour": 9, "minute": 54}
